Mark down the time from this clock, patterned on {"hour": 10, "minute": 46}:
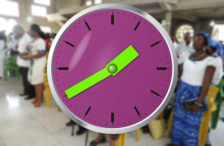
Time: {"hour": 1, "minute": 40}
